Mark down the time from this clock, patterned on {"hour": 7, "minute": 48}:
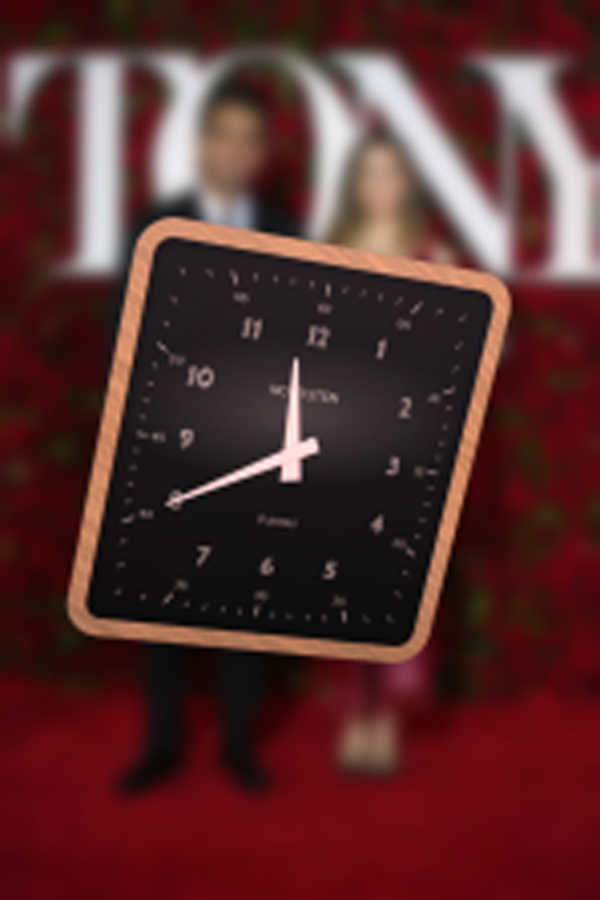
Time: {"hour": 11, "minute": 40}
